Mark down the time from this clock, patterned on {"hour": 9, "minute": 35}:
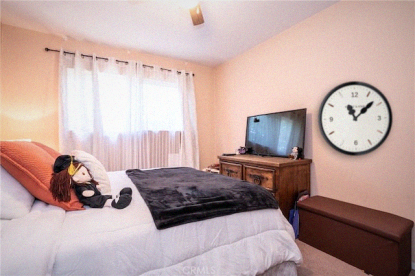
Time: {"hour": 11, "minute": 8}
